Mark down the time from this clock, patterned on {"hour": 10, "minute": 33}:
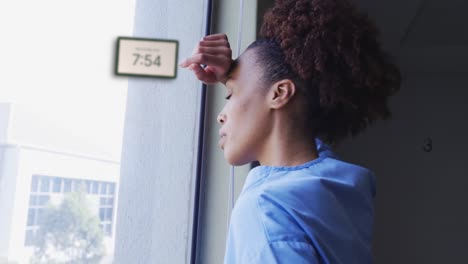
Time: {"hour": 7, "minute": 54}
